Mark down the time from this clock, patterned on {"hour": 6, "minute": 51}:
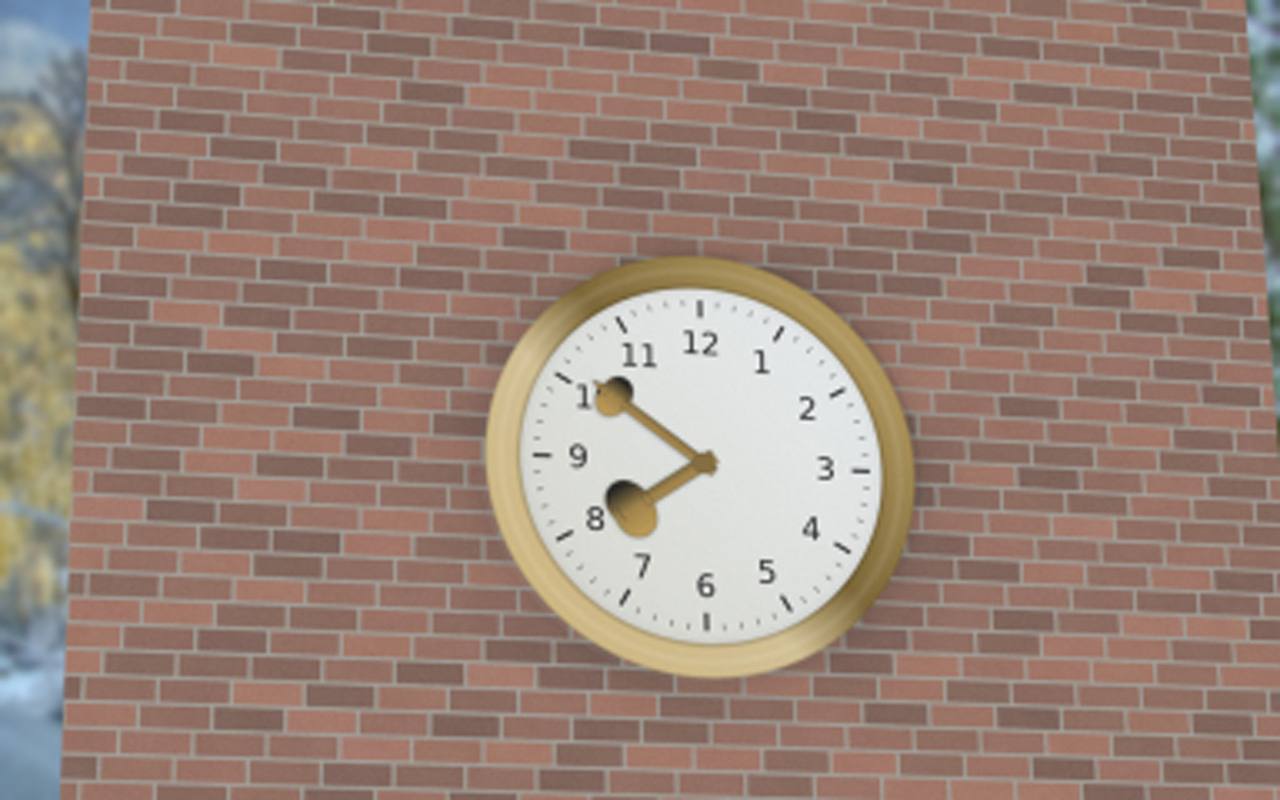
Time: {"hour": 7, "minute": 51}
